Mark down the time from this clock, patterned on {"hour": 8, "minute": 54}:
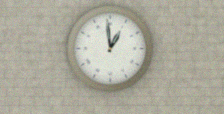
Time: {"hour": 12, "minute": 59}
